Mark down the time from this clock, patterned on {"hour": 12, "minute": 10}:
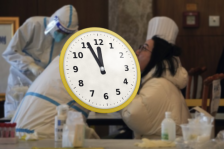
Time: {"hour": 11, "minute": 56}
